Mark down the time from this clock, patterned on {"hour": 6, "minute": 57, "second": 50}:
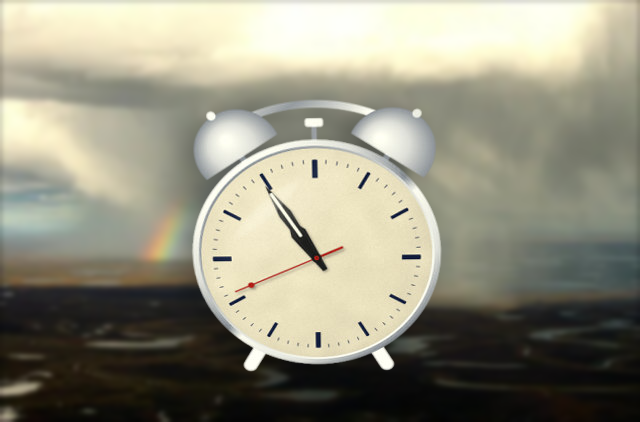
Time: {"hour": 10, "minute": 54, "second": 41}
